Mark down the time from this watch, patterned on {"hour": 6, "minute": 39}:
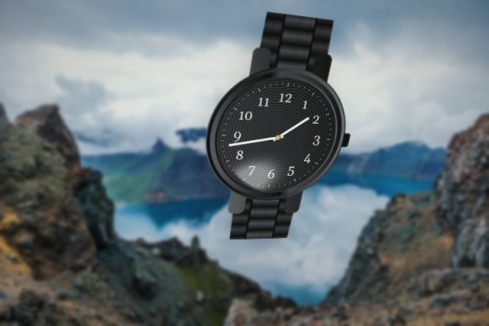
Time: {"hour": 1, "minute": 43}
